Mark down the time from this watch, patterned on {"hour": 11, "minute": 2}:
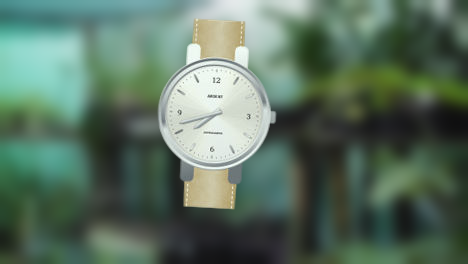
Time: {"hour": 7, "minute": 42}
